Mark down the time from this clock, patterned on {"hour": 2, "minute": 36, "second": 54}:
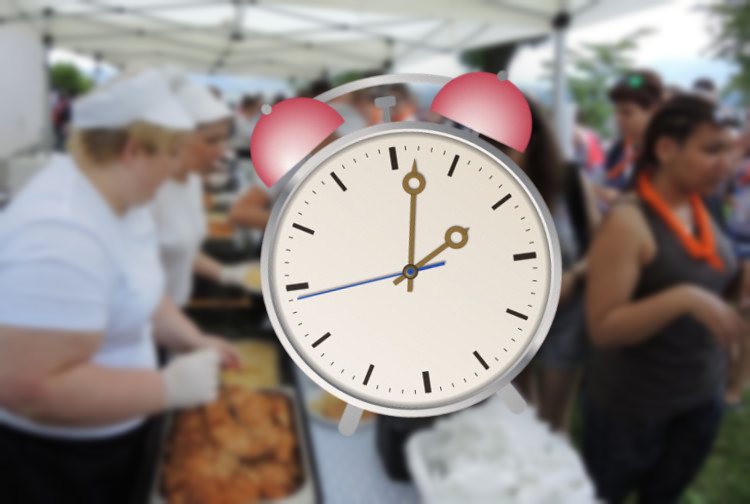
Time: {"hour": 2, "minute": 1, "second": 44}
